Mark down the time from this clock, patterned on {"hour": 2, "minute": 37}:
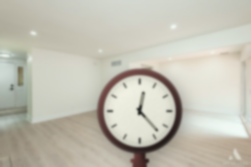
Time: {"hour": 12, "minute": 23}
